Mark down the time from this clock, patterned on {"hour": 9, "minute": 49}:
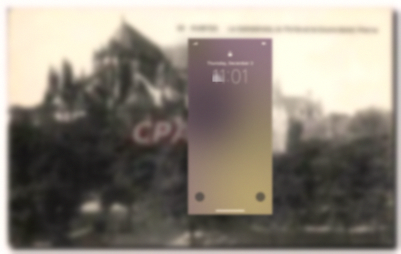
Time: {"hour": 11, "minute": 1}
